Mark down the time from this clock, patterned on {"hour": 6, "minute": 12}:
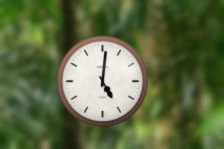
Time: {"hour": 5, "minute": 1}
